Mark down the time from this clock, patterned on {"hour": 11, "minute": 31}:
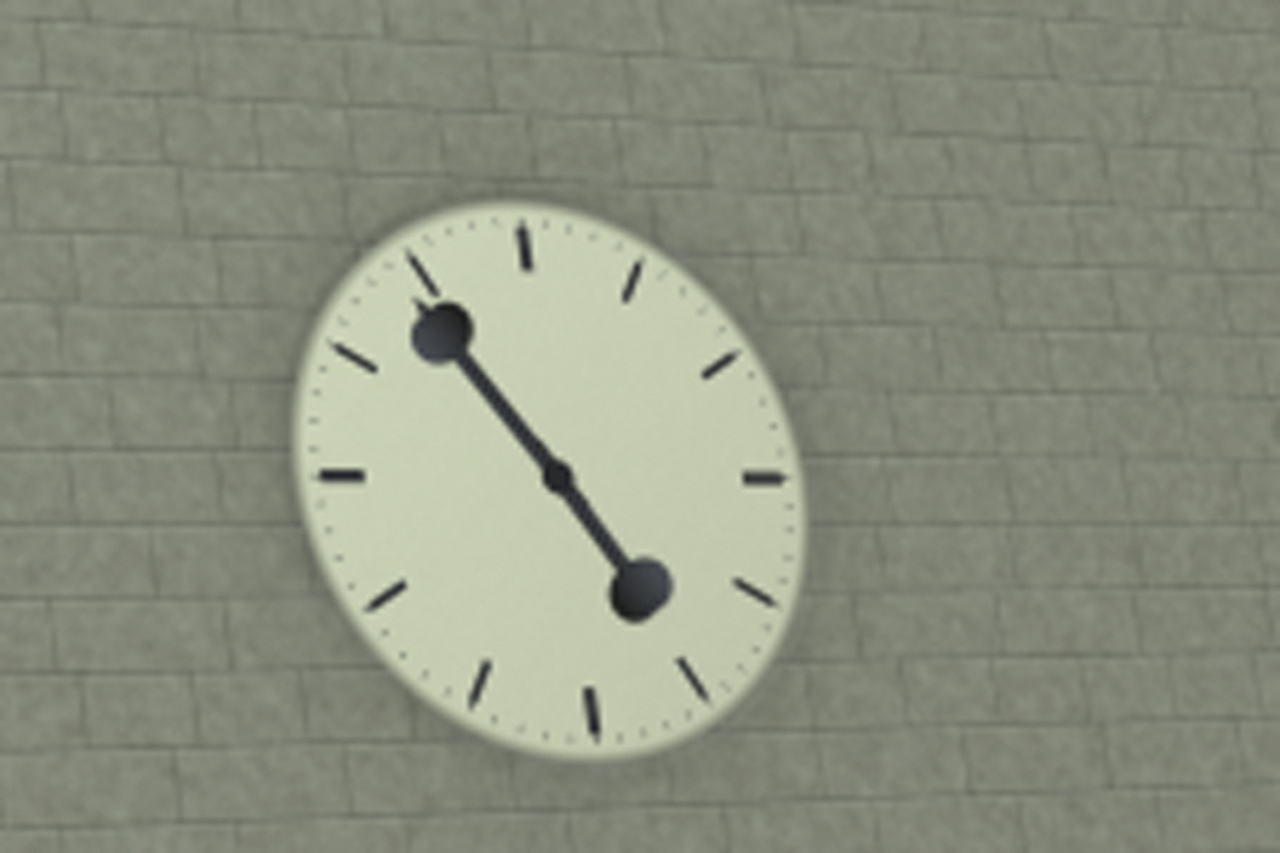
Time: {"hour": 4, "minute": 54}
